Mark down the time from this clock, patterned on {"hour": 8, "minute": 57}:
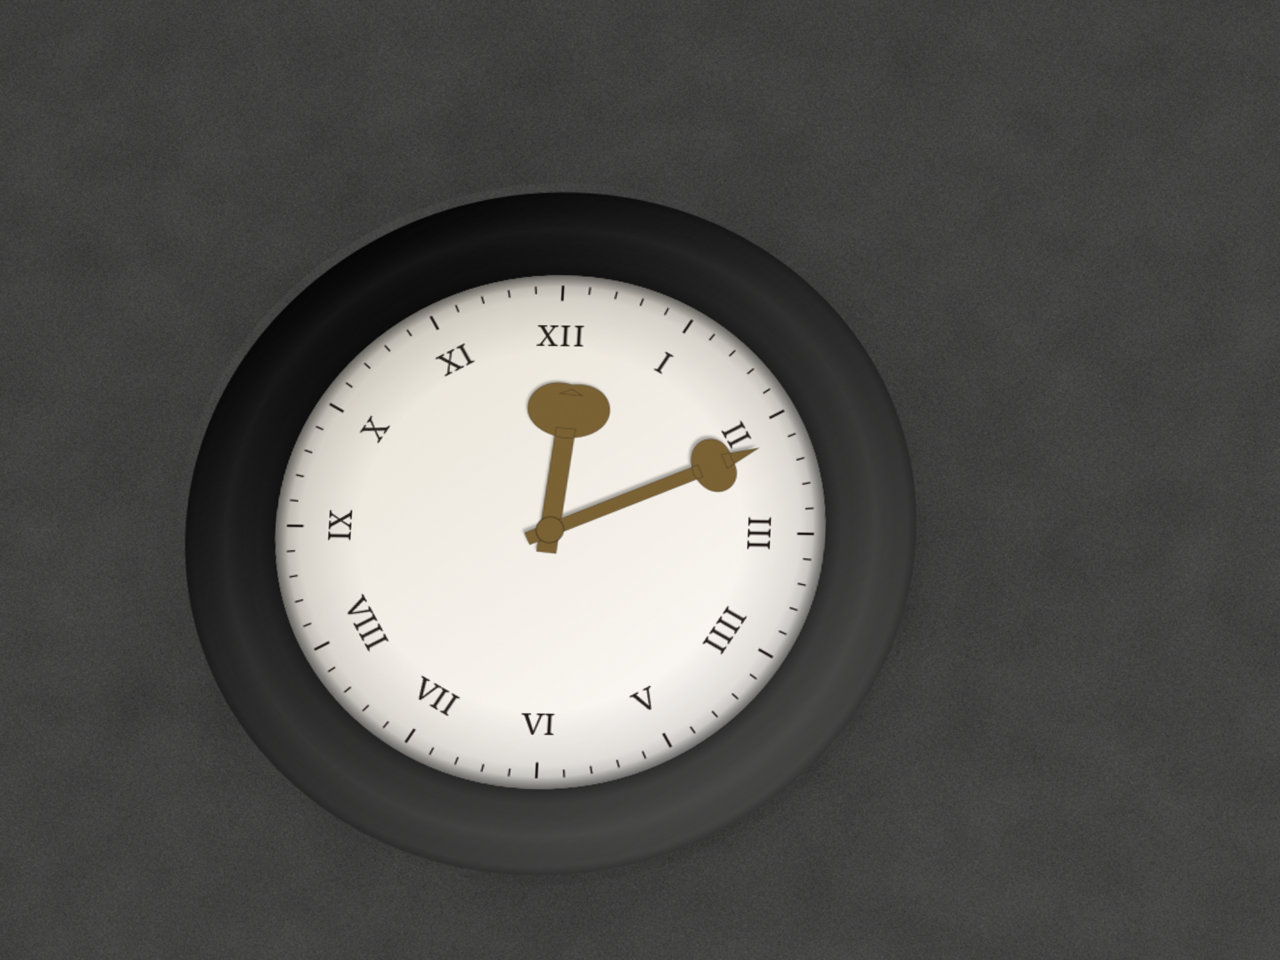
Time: {"hour": 12, "minute": 11}
